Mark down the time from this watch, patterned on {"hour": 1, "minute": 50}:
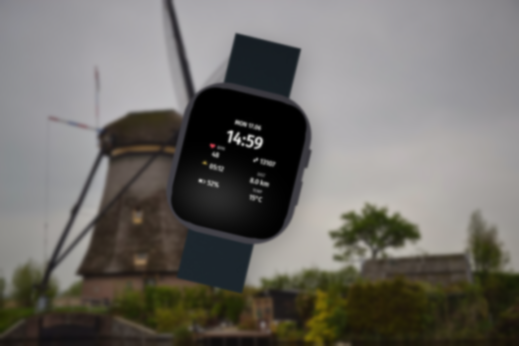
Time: {"hour": 14, "minute": 59}
